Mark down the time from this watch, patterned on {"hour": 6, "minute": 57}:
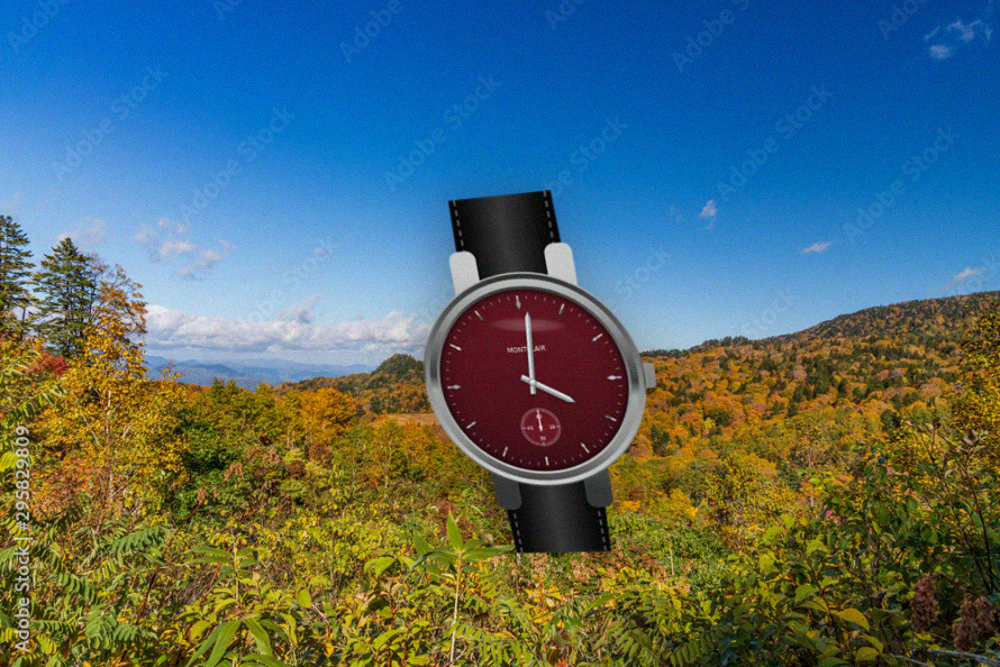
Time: {"hour": 4, "minute": 1}
